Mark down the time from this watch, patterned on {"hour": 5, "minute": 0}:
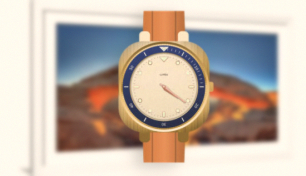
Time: {"hour": 4, "minute": 21}
